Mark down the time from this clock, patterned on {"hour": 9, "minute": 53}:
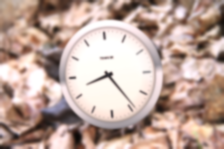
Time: {"hour": 8, "minute": 24}
